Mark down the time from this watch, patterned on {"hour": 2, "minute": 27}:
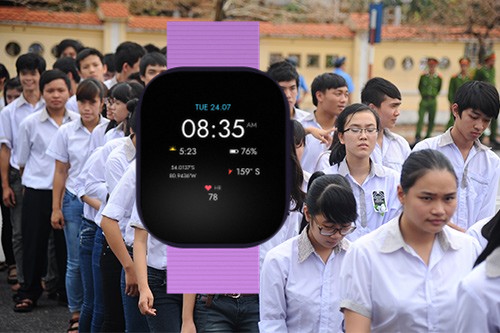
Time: {"hour": 8, "minute": 35}
